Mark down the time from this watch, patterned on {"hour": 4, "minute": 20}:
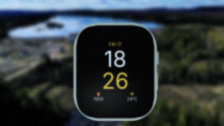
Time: {"hour": 18, "minute": 26}
